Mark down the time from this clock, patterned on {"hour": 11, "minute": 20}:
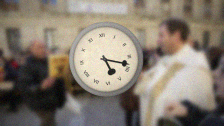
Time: {"hour": 5, "minute": 18}
